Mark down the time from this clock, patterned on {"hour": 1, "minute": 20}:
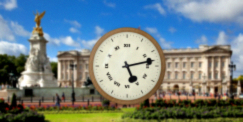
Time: {"hour": 5, "minute": 13}
